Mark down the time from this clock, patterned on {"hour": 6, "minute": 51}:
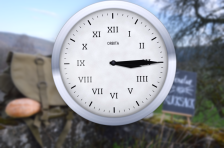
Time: {"hour": 3, "minute": 15}
